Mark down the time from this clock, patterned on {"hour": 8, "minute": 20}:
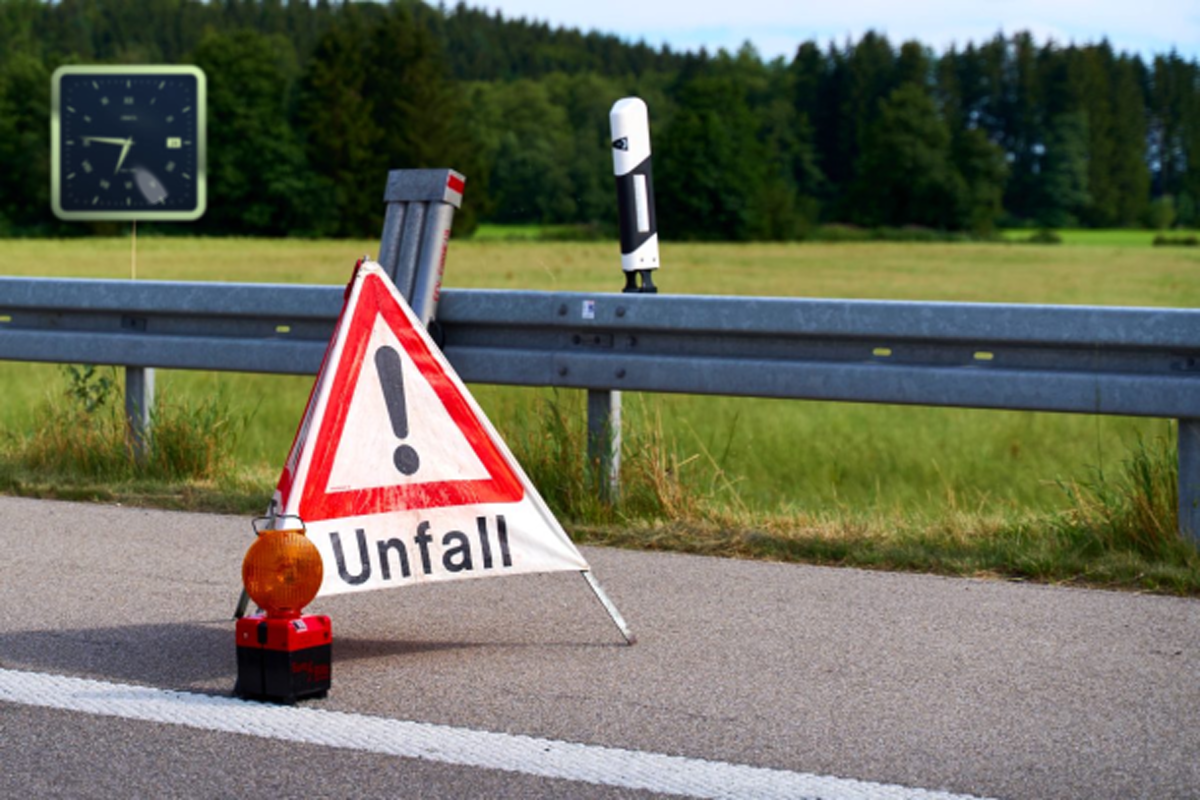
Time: {"hour": 6, "minute": 46}
